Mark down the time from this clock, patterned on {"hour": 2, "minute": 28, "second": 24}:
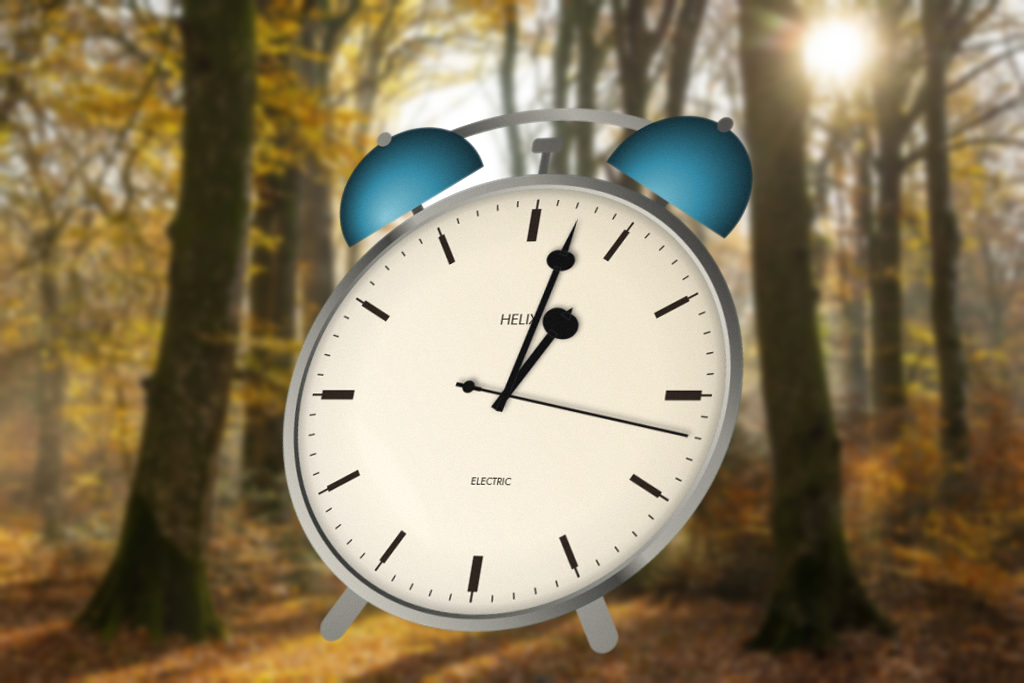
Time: {"hour": 1, "minute": 2, "second": 17}
